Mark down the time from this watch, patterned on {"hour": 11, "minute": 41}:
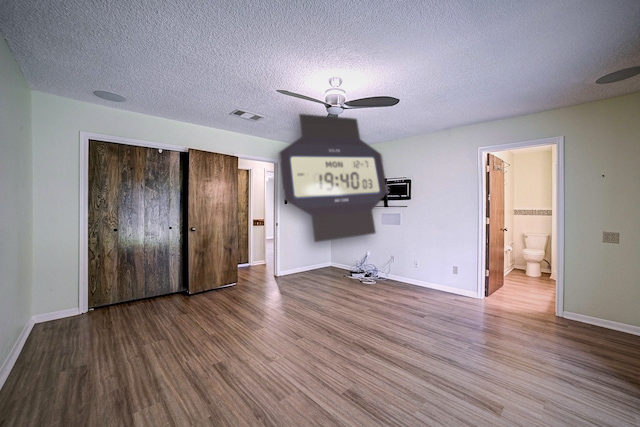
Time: {"hour": 19, "minute": 40}
